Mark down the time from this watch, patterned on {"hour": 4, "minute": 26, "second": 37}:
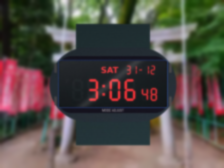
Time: {"hour": 3, "minute": 6, "second": 48}
